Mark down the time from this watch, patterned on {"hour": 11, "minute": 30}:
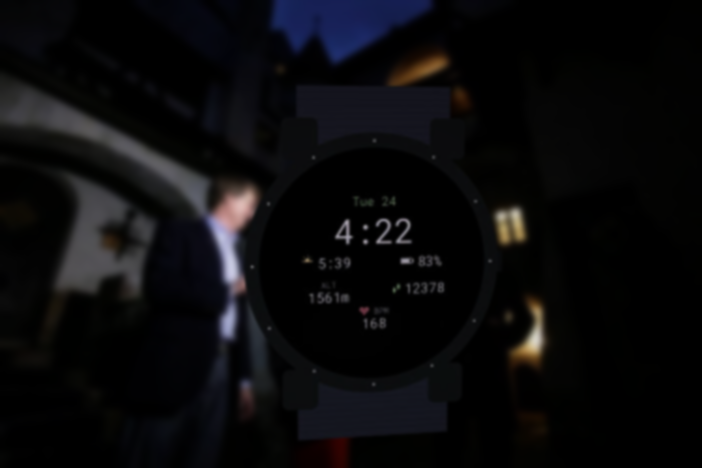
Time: {"hour": 4, "minute": 22}
